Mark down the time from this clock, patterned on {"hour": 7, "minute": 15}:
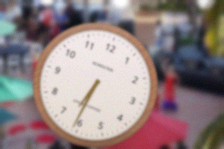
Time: {"hour": 6, "minute": 31}
